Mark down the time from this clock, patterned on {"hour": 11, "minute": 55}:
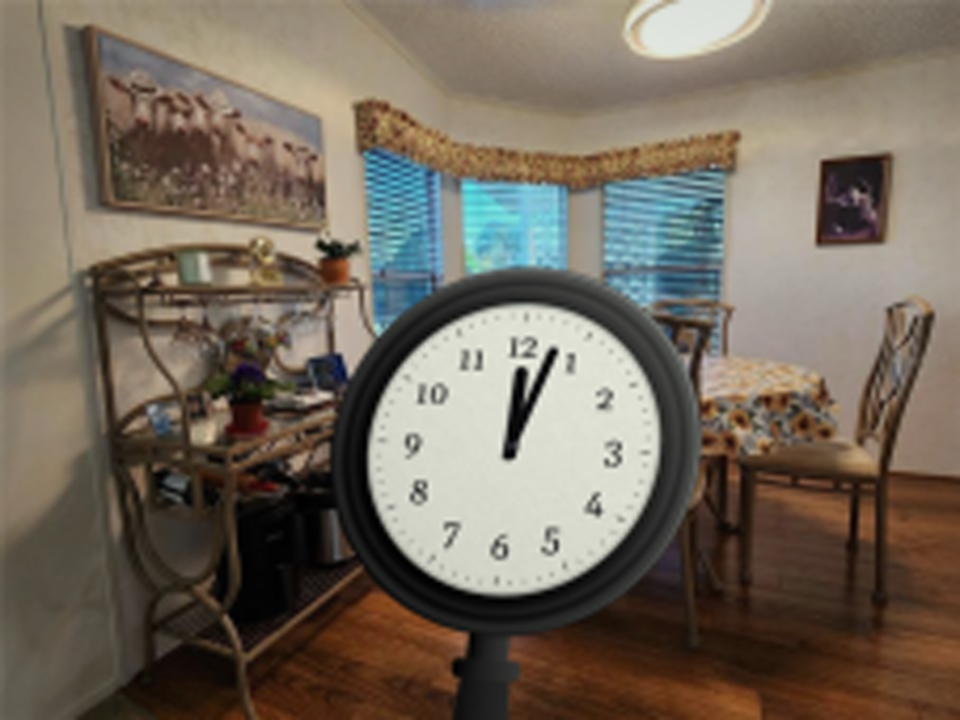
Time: {"hour": 12, "minute": 3}
